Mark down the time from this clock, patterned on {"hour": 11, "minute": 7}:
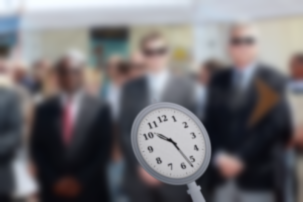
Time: {"hour": 10, "minute": 27}
